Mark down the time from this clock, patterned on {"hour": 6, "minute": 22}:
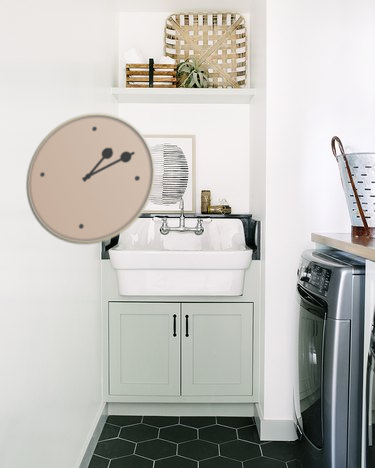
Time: {"hour": 1, "minute": 10}
